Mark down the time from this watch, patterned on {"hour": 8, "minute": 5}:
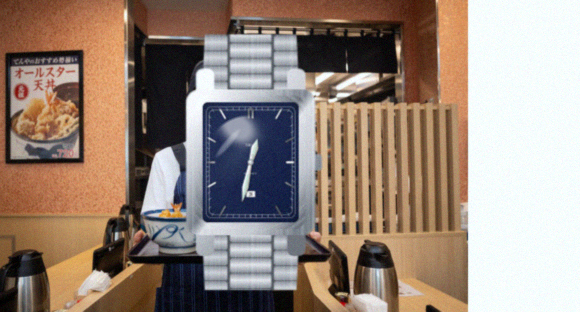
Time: {"hour": 12, "minute": 32}
